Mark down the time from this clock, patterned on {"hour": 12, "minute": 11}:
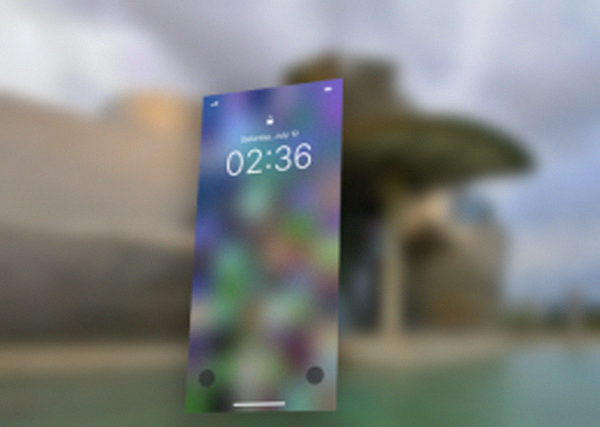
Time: {"hour": 2, "minute": 36}
